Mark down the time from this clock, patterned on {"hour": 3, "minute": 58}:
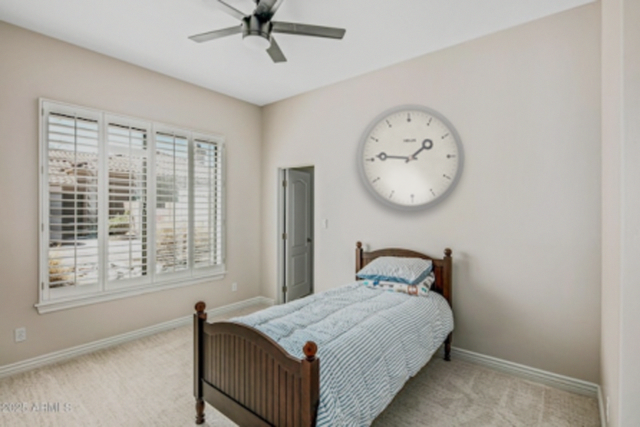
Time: {"hour": 1, "minute": 46}
